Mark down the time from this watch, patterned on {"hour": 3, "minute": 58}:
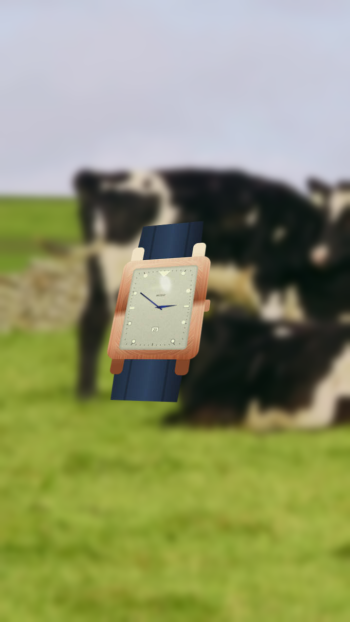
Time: {"hour": 2, "minute": 51}
